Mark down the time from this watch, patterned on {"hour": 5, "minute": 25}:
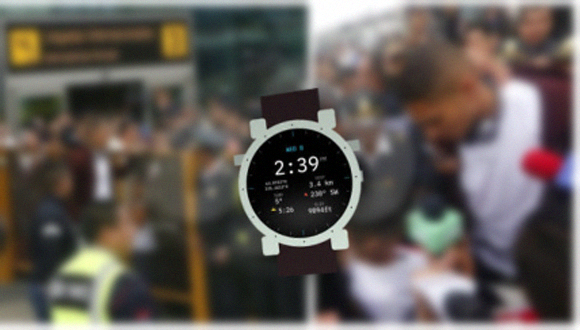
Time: {"hour": 2, "minute": 39}
